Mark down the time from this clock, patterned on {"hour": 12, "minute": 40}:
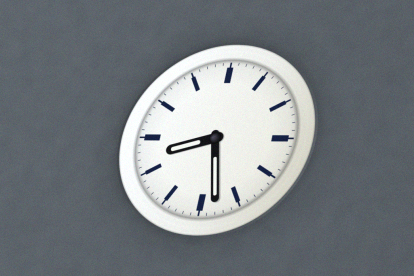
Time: {"hour": 8, "minute": 28}
